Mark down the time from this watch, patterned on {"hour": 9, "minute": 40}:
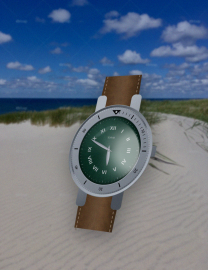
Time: {"hour": 5, "minute": 49}
